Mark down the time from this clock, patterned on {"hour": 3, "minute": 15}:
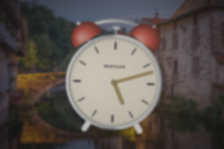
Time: {"hour": 5, "minute": 12}
